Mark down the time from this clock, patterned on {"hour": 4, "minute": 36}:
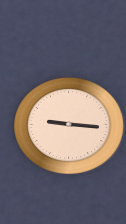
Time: {"hour": 9, "minute": 16}
